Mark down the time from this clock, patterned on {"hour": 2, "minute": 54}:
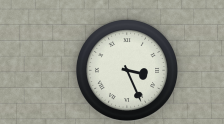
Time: {"hour": 3, "minute": 26}
